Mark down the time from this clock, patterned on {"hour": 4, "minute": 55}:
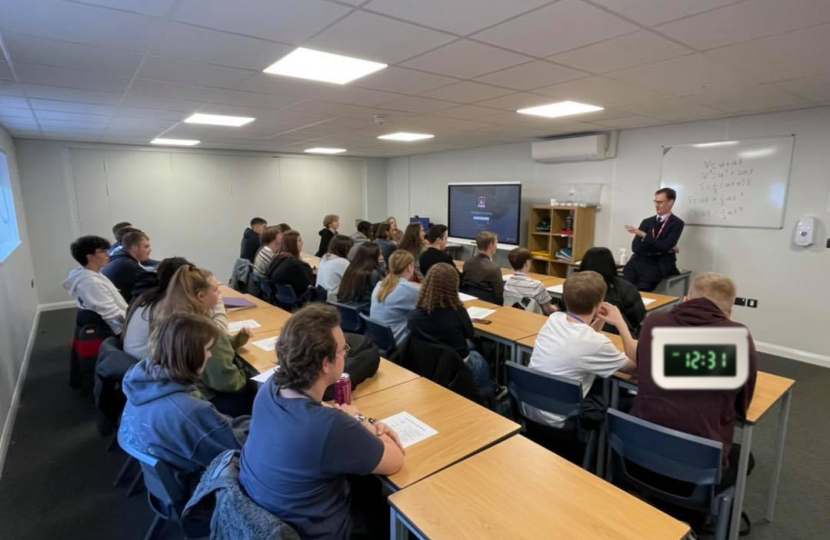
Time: {"hour": 12, "minute": 31}
